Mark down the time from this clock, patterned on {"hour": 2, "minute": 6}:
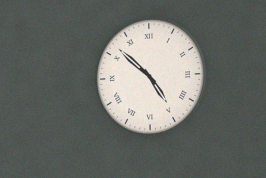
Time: {"hour": 4, "minute": 52}
